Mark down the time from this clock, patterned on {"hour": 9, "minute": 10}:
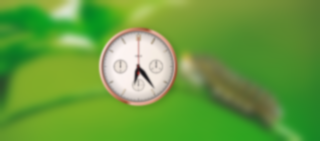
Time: {"hour": 6, "minute": 24}
